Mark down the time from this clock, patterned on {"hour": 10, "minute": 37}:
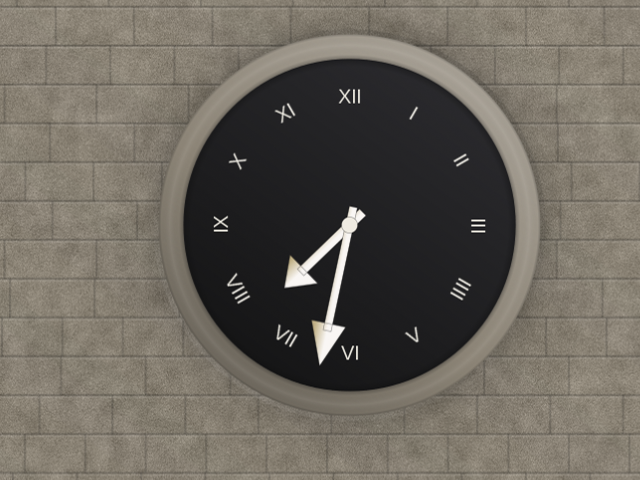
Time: {"hour": 7, "minute": 32}
